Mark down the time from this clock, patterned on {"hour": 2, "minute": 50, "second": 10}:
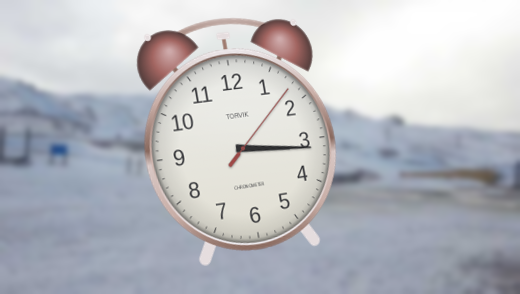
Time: {"hour": 3, "minute": 16, "second": 8}
